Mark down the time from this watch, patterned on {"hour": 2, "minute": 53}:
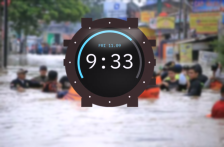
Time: {"hour": 9, "minute": 33}
